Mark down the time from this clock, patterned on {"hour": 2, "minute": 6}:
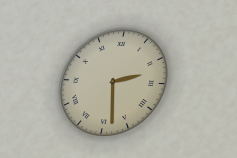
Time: {"hour": 2, "minute": 28}
